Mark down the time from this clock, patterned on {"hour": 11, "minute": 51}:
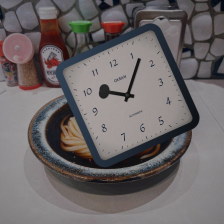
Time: {"hour": 10, "minute": 7}
